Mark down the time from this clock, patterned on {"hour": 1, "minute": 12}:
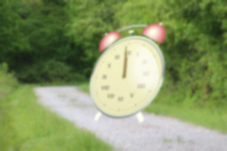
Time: {"hour": 11, "minute": 59}
